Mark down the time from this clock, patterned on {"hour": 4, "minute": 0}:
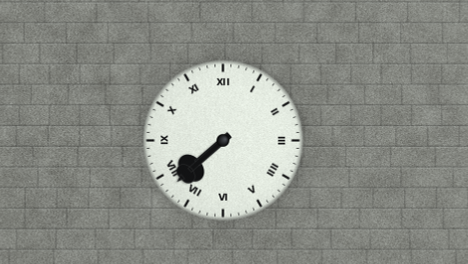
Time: {"hour": 7, "minute": 38}
